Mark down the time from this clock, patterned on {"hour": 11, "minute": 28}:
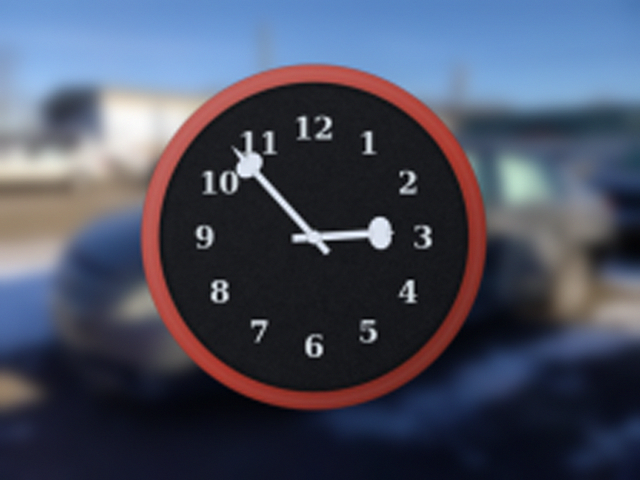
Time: {"hour": 2, "minute": 53}
